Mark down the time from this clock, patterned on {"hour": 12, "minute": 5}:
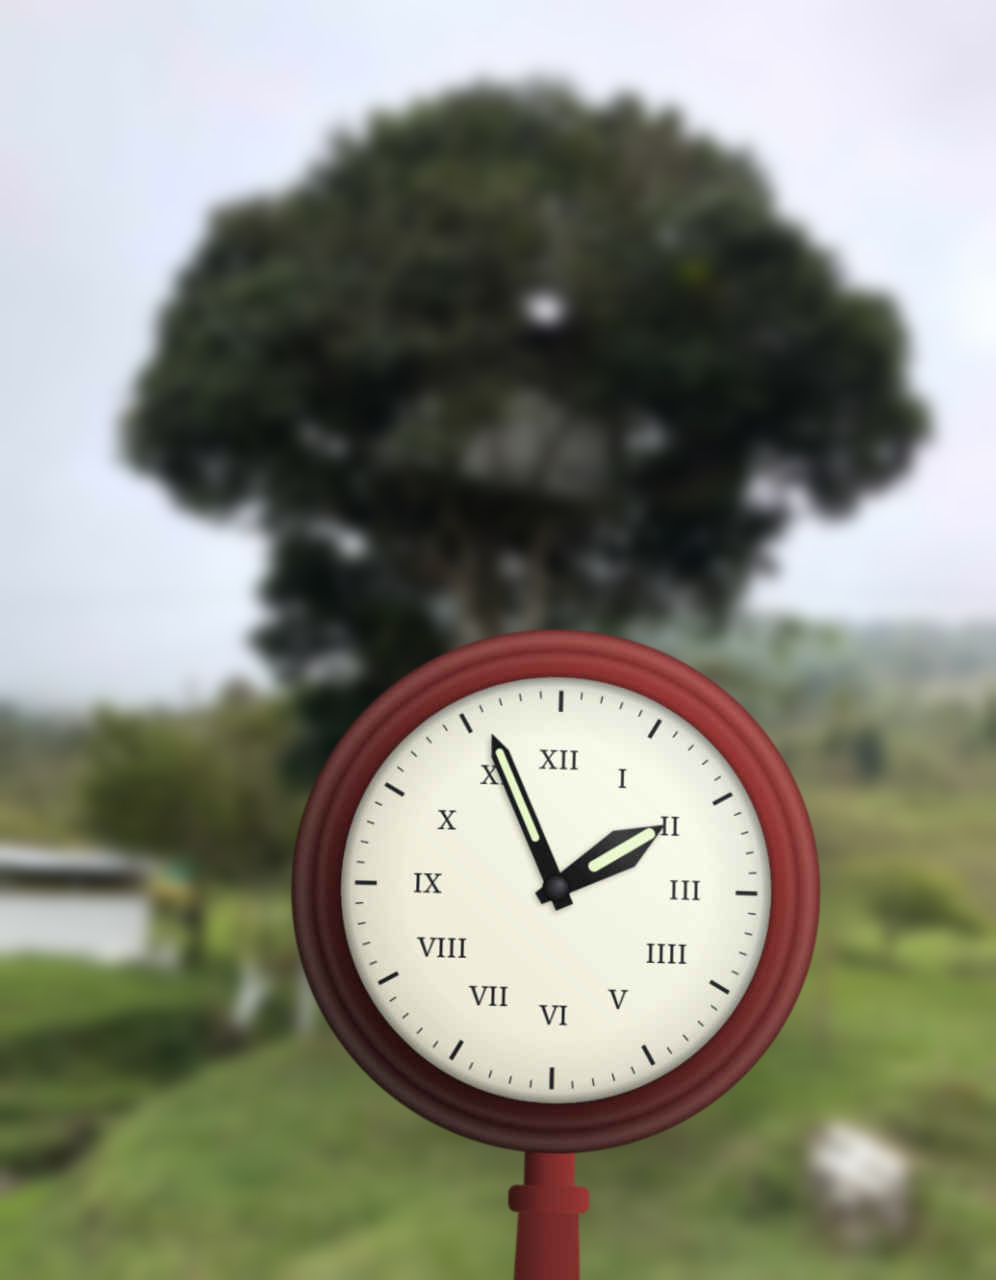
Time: {"hour": 1, "minute": 56}
